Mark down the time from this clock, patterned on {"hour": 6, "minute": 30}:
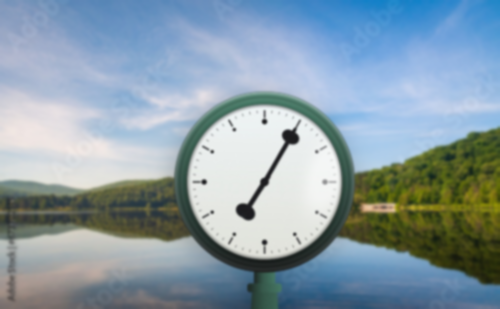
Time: {"hour": 7, "minute": 5}
